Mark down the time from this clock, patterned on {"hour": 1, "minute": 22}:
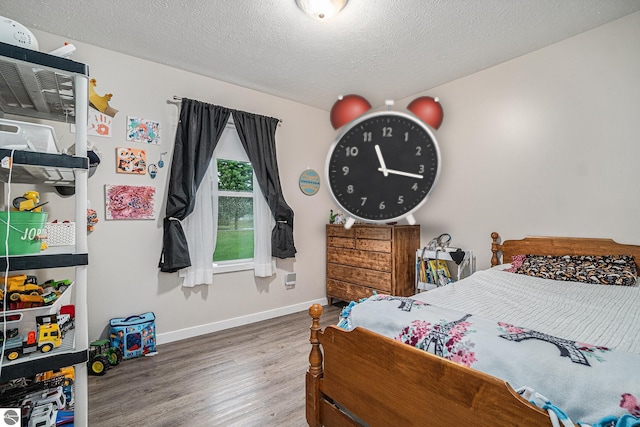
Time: {"hour": 11, "minute": 17}
